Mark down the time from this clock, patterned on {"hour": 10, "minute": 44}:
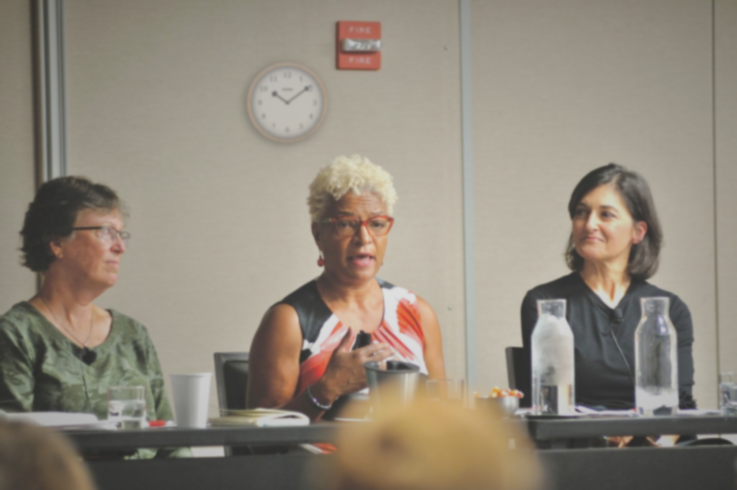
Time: {"hour": 10, "minute": 9}
